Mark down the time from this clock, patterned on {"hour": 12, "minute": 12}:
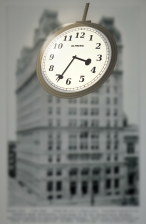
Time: {"hour": 3, "minute": 34}
